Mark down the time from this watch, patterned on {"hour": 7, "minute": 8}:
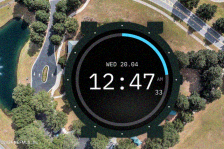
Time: {"hour": 12, "minute": 47}
